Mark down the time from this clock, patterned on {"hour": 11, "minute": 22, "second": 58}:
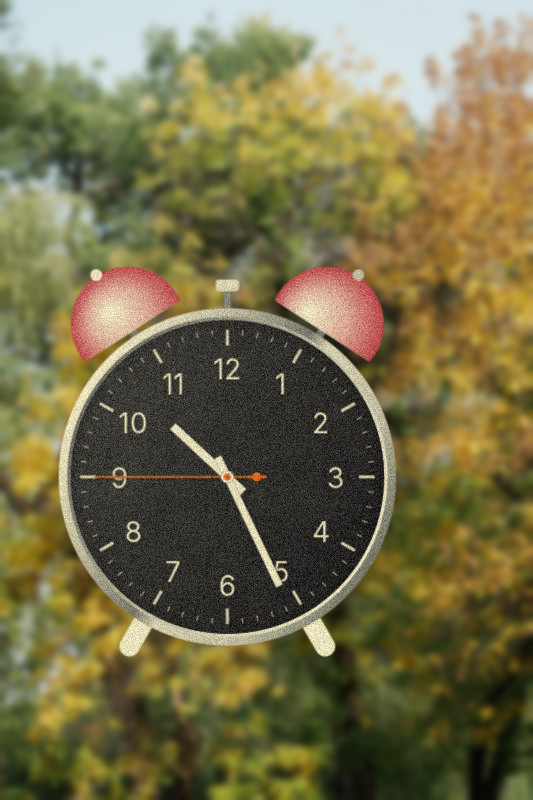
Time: {"hour": 10, "minute": 25, "second": 45}
